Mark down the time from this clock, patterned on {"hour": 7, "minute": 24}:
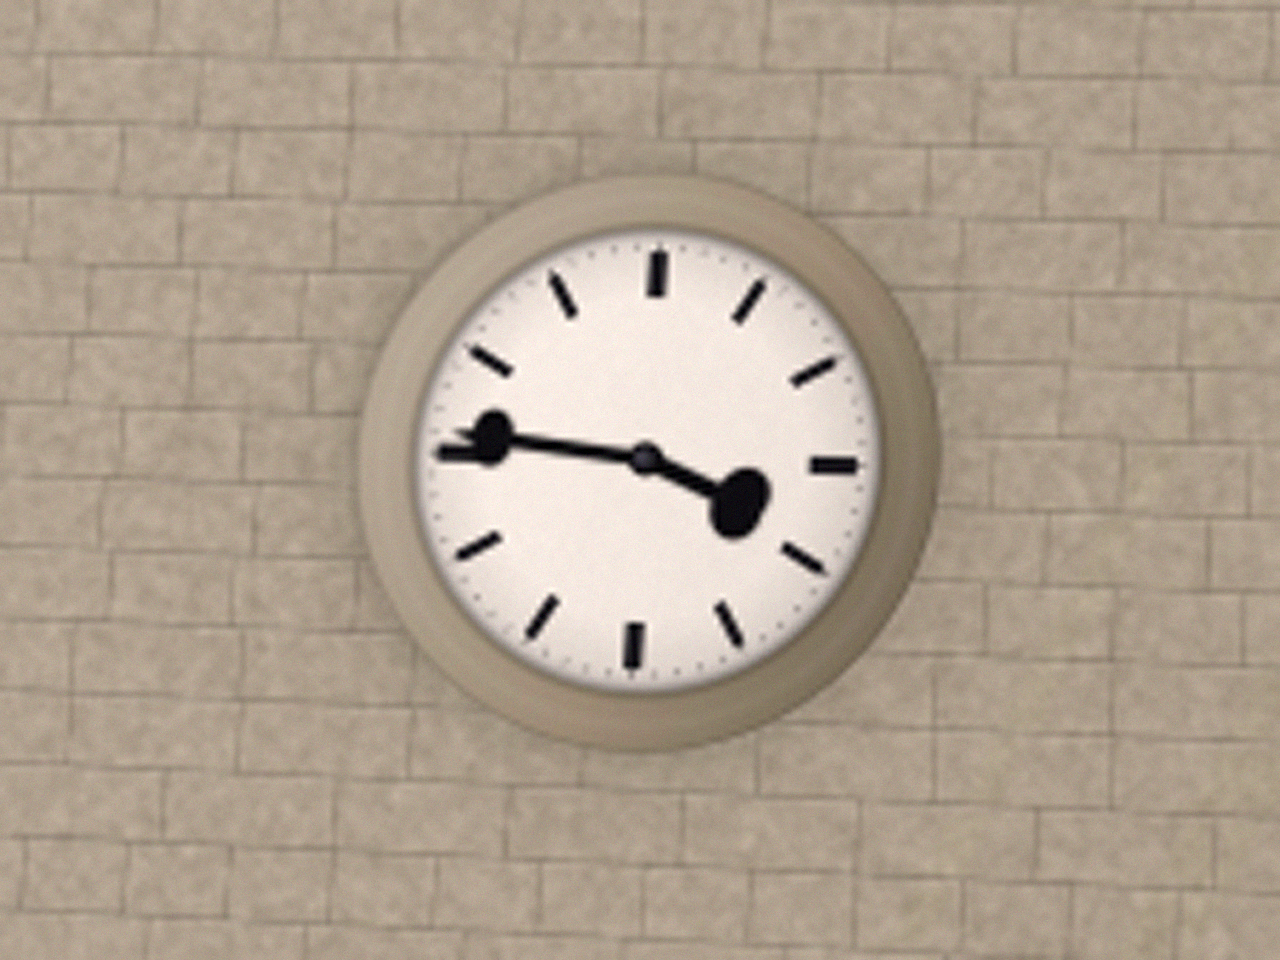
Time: {"hour": 3, "minute": 46}
